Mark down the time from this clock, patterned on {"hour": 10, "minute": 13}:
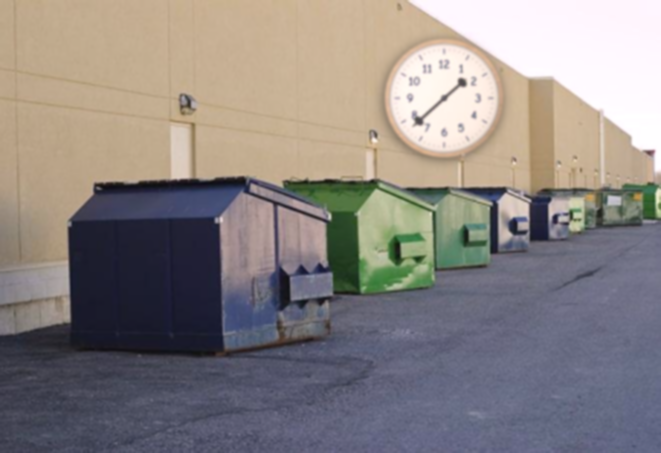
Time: {"hour": 1, "minute": 38}
